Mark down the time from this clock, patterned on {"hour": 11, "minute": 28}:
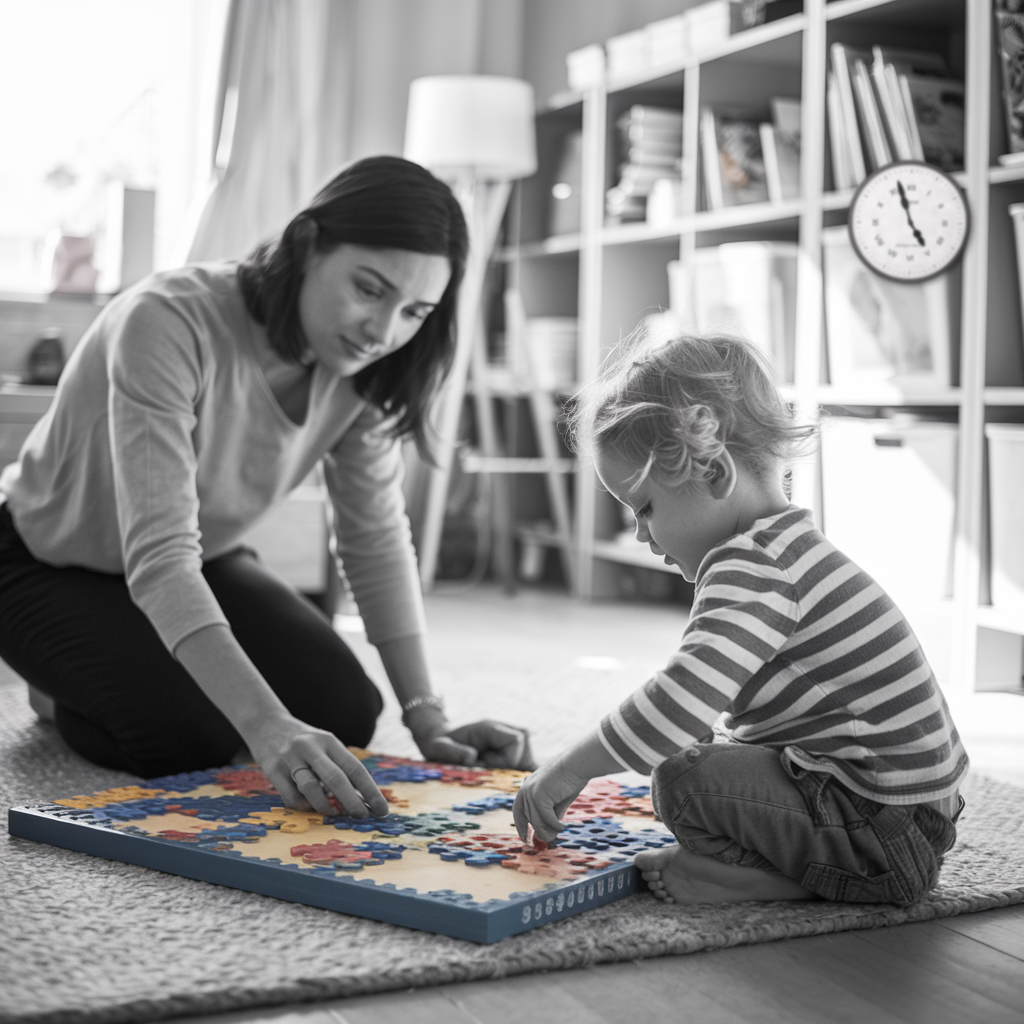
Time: {"hour": 4, "minute": 57}
